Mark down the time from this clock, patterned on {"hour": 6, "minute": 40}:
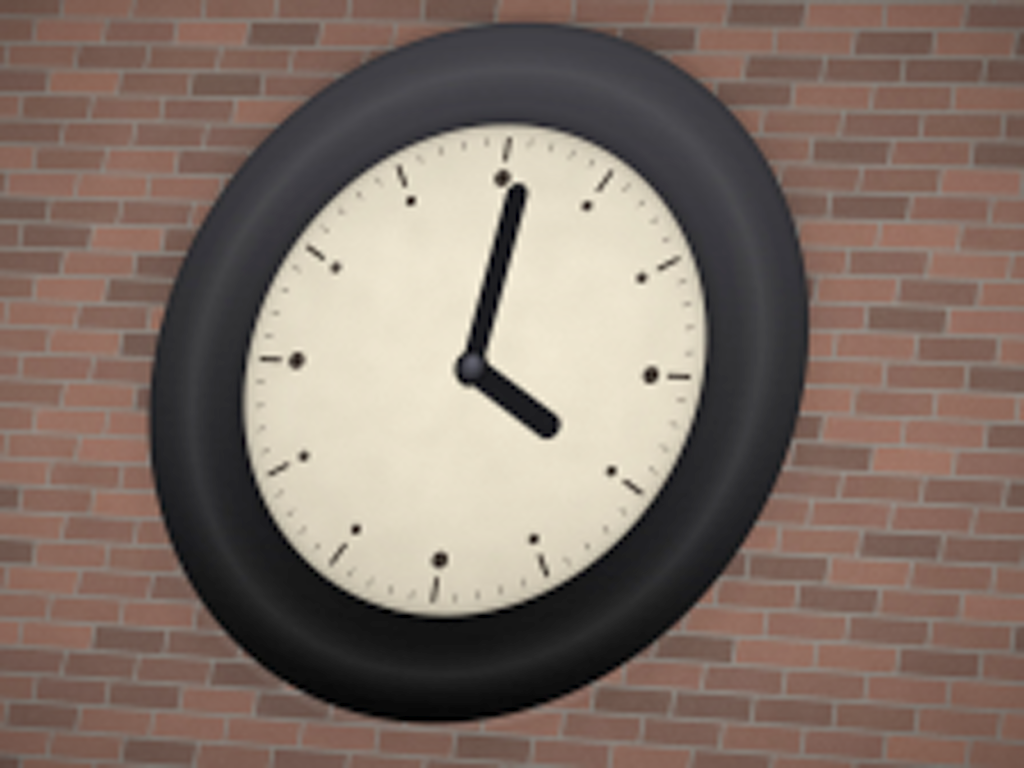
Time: {"hour": 4, "minute": 1}
